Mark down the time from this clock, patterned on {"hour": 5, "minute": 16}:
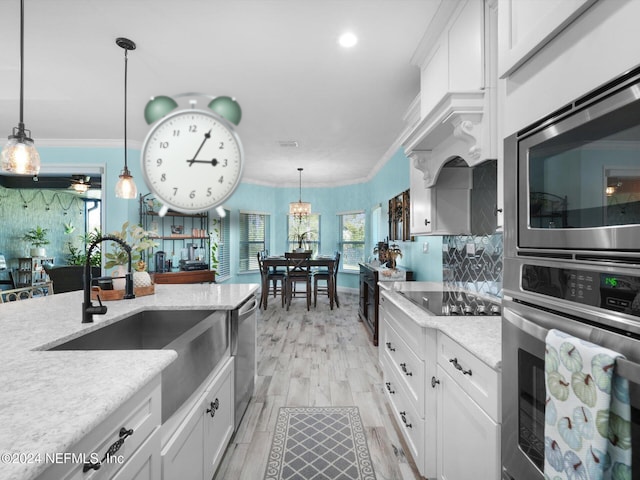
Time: {"hour": 3, "minute": 5}
